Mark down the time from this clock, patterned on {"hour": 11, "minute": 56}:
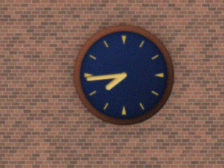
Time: {"hour": 7, "minute": 44}
